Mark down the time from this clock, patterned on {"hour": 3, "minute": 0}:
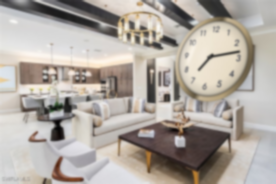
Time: {"hour": 7, "minute": 13}
